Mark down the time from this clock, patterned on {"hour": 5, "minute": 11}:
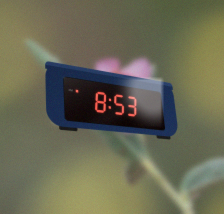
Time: {"hour": 8, "minute": 53}
